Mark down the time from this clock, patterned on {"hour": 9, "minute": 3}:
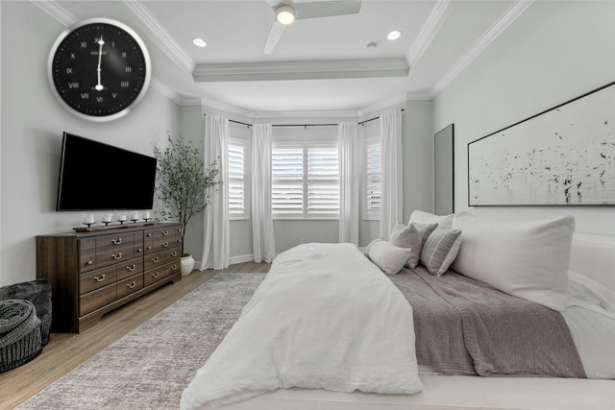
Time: {"hour": 6, "minute": 1}
